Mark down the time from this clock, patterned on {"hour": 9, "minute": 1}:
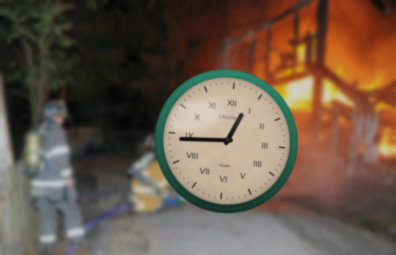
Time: {"hour": 12, "minute": 44}
